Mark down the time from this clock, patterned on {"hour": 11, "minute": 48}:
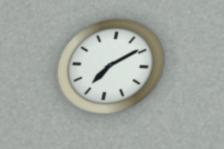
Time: {"hour": 7, "minute": 9}
